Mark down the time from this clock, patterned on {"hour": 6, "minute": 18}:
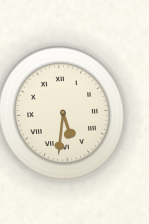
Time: {"hour": 5, "minute": 32}
